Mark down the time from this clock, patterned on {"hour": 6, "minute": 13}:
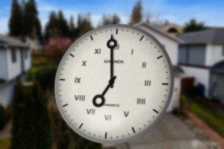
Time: {"hour": 6, "minute": 59}
